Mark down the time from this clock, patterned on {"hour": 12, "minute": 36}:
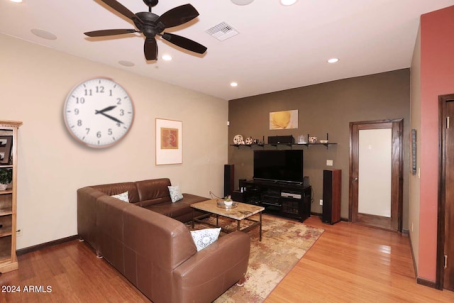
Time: {"hour": 2, "minute": 19}
